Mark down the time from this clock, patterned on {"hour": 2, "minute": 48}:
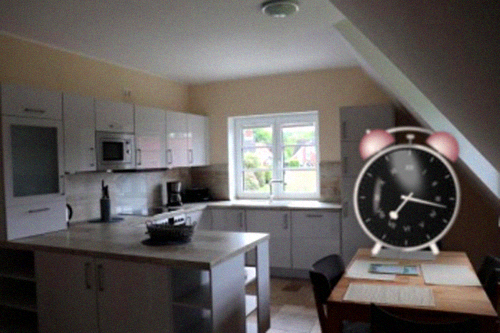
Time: {"hour": 7, "minute": 17}
